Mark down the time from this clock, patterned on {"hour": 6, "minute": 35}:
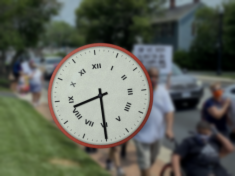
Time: {"hour": 8, "minute": 30}
